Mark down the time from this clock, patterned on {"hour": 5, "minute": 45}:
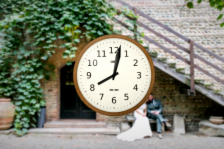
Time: {"hour": 8, "minute": 2}
